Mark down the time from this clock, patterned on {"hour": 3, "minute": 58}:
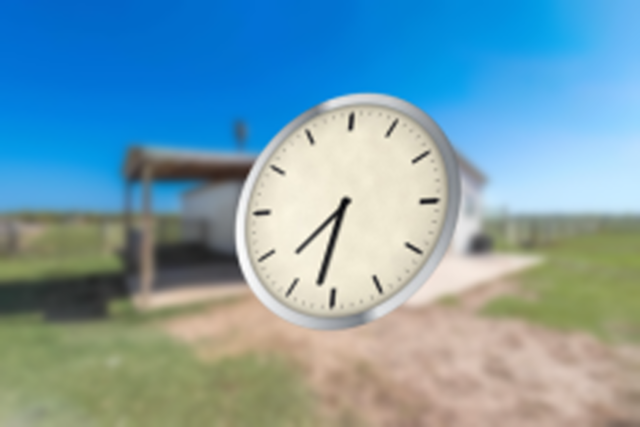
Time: {"hour": 7, "minute": 32}
